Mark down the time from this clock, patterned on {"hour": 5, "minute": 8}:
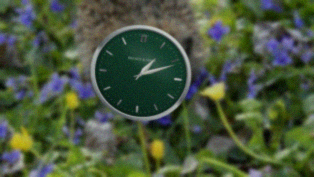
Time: {"hour": 1, "minute": 11}
